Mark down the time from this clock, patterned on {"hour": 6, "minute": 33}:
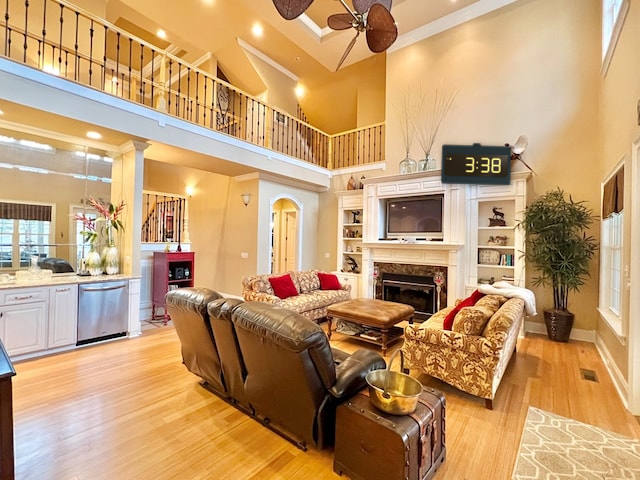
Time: {"hour": 3, "minute": 38}
